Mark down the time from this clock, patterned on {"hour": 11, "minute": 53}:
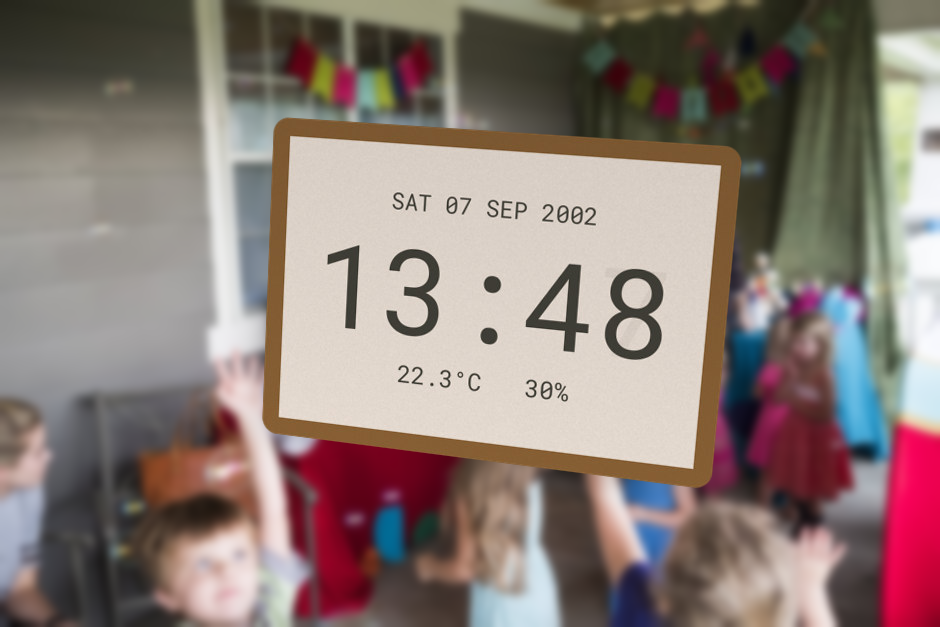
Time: {"hour": 13, "minute": 48}
